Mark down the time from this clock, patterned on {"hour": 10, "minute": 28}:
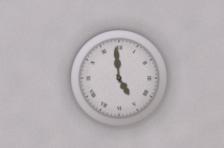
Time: {"hour": 4, "minute": 59}
